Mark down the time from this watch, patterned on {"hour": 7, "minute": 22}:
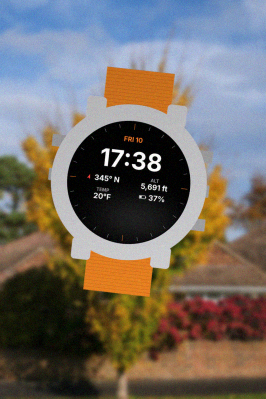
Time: {"hour": 17, "minute": 38}
